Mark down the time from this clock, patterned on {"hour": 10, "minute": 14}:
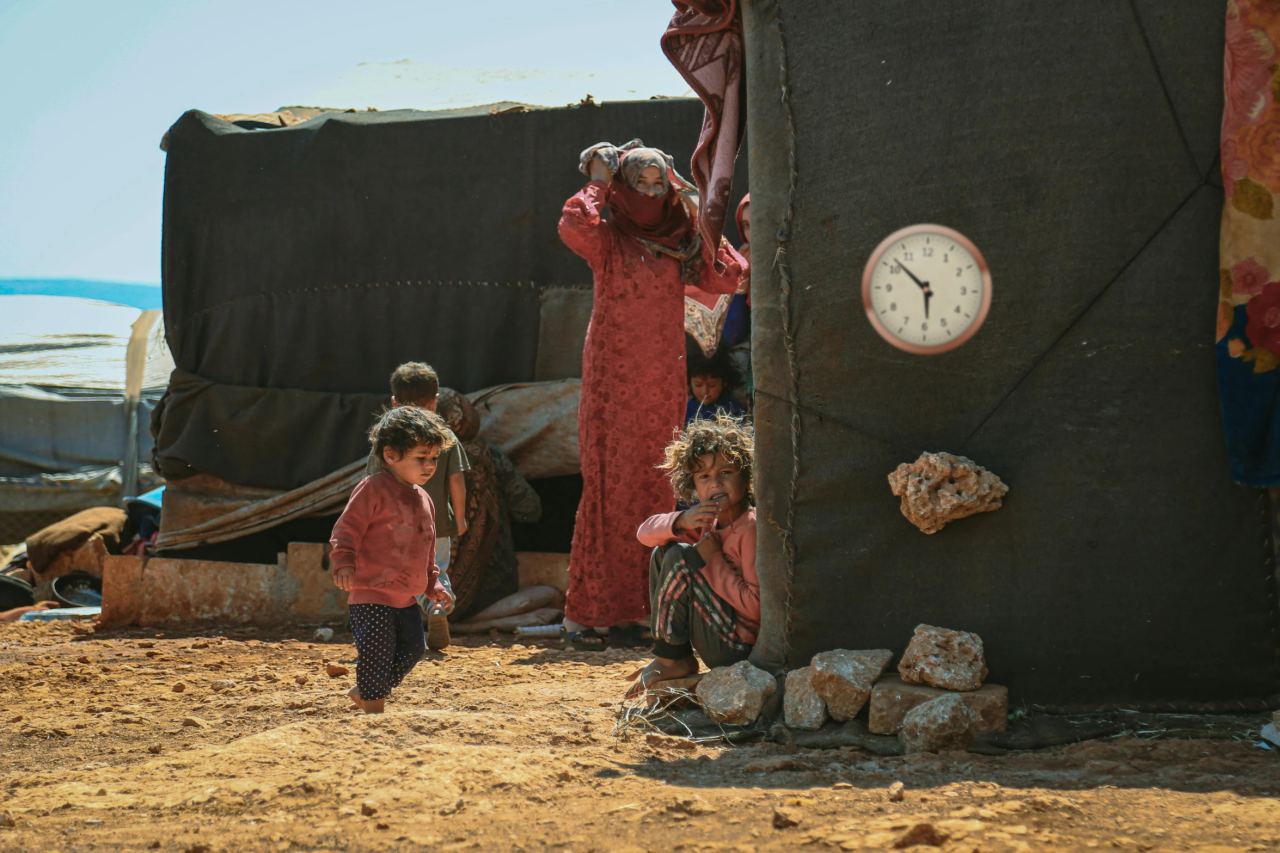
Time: {"hour": 5, "minute": 52}
